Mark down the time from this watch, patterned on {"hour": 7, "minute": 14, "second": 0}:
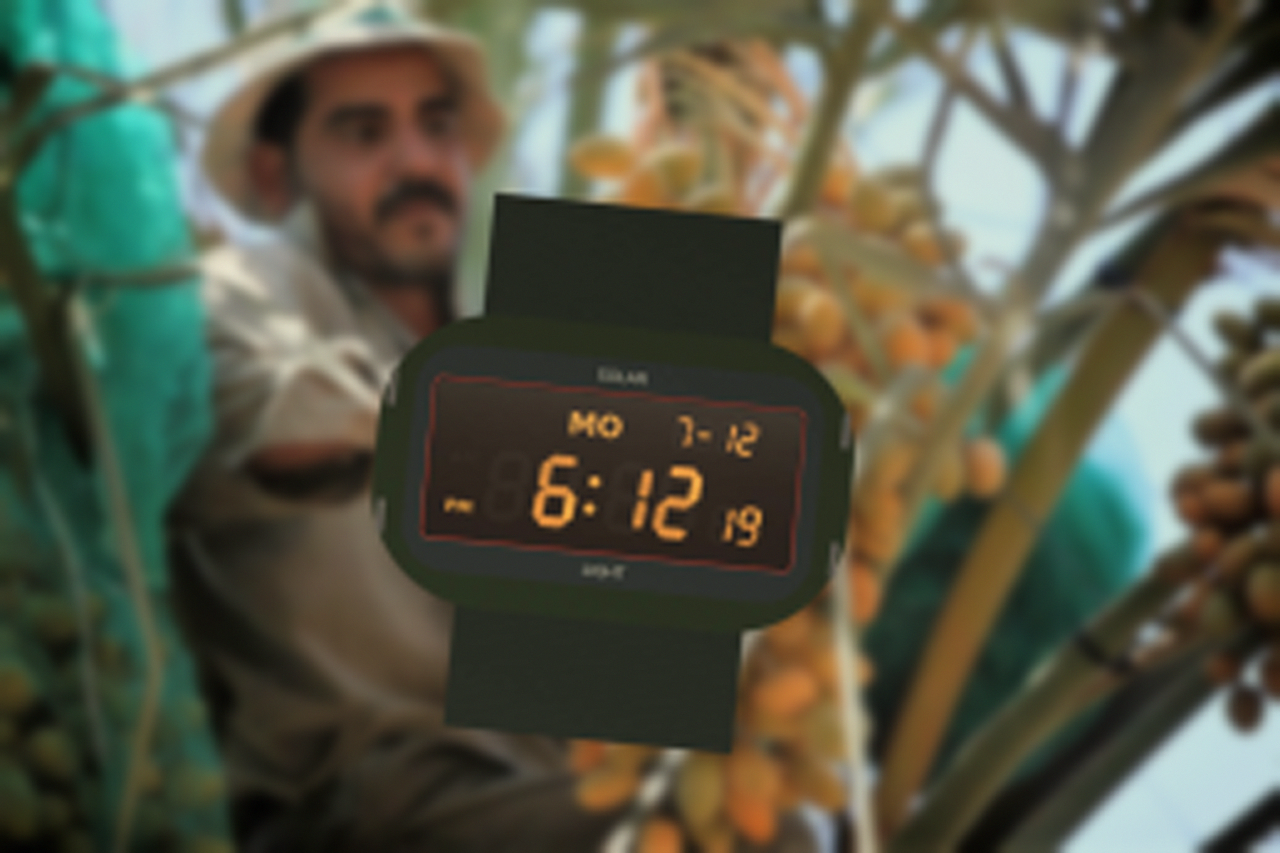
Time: {"hour": 6, "minute": 12, "second": 19}
